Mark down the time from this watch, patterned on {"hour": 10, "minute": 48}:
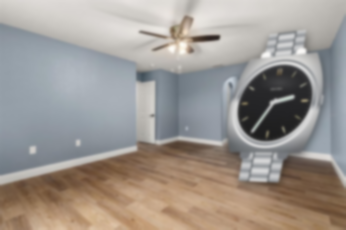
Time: {"hour": 2, "minute": 35}
